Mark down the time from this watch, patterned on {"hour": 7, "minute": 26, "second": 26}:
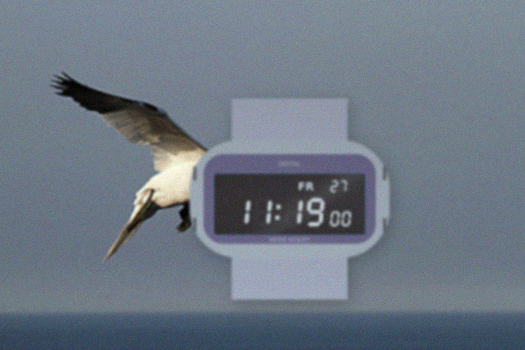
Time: {"hour": 11, "minute": 19, "second": 0}
